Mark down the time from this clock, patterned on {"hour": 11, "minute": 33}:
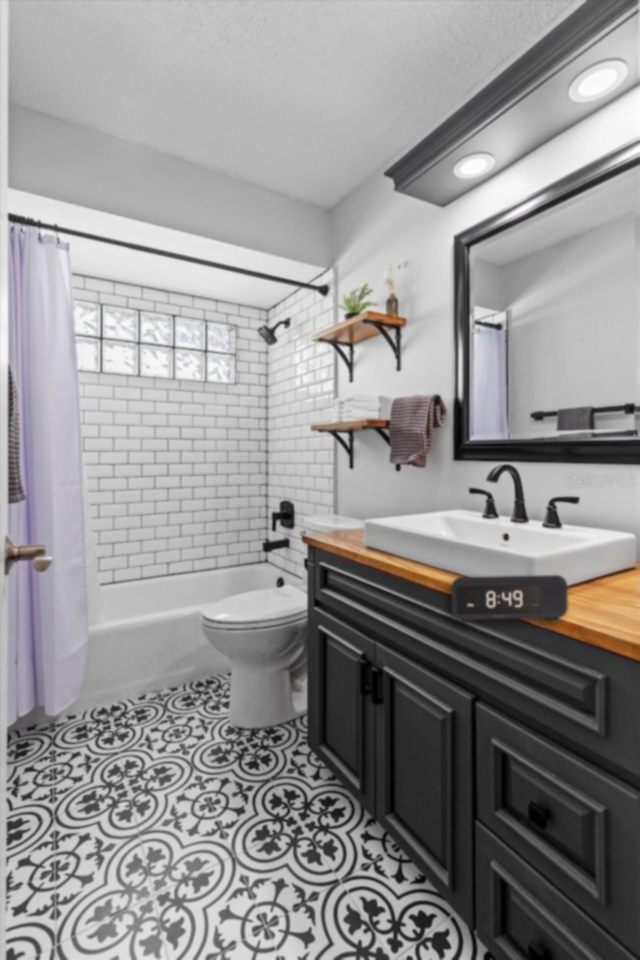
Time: {"hour": 8, "minute": 49}
